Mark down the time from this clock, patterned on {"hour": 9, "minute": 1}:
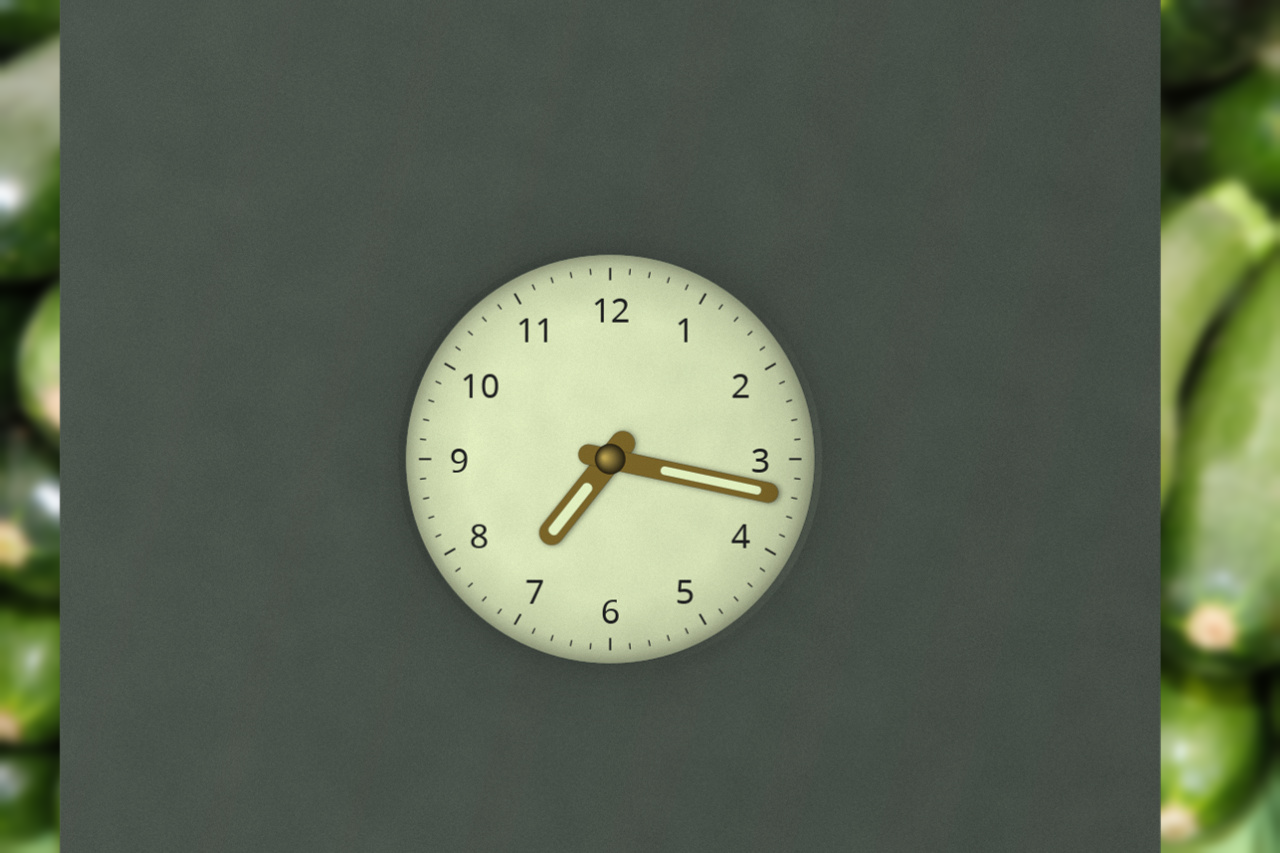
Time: {"hour": 7, "minute": 17}
